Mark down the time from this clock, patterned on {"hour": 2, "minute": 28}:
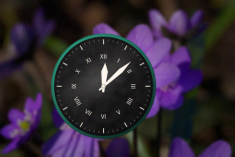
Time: {"hour": 12, "minute": 8}
